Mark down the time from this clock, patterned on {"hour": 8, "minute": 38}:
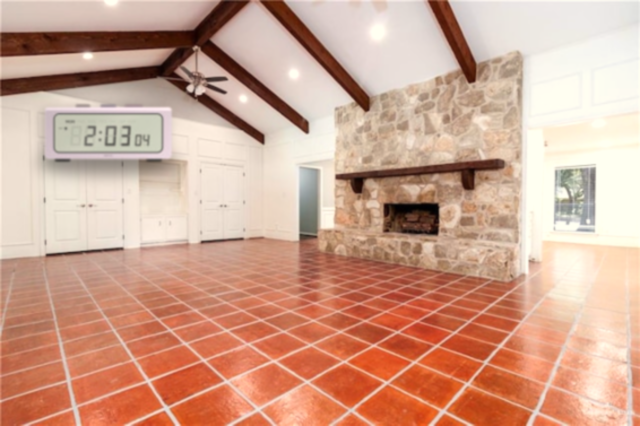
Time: {"hour": 2, "minute": 3}
